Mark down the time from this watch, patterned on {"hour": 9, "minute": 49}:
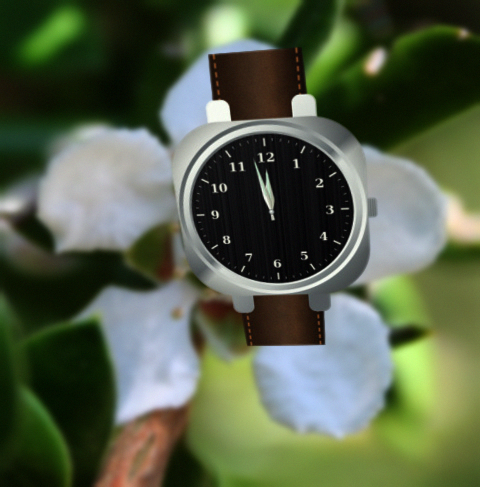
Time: {"hour": 11, "minute": 58}
